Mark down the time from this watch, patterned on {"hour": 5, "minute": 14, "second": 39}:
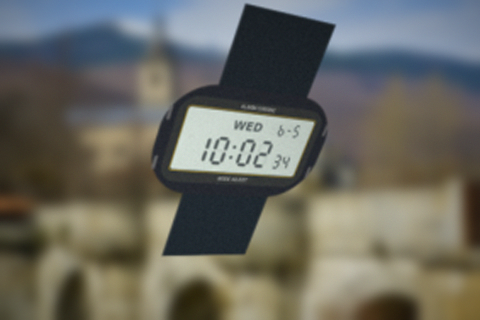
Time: {"hour": 10, "minute": 2, "second": 34}
